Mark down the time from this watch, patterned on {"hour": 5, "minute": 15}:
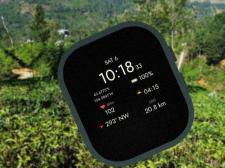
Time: {"hour": 10, "minute": 18}
